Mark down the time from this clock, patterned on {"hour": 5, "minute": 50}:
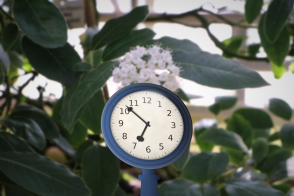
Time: {"hour": 6, "minute": 52}
